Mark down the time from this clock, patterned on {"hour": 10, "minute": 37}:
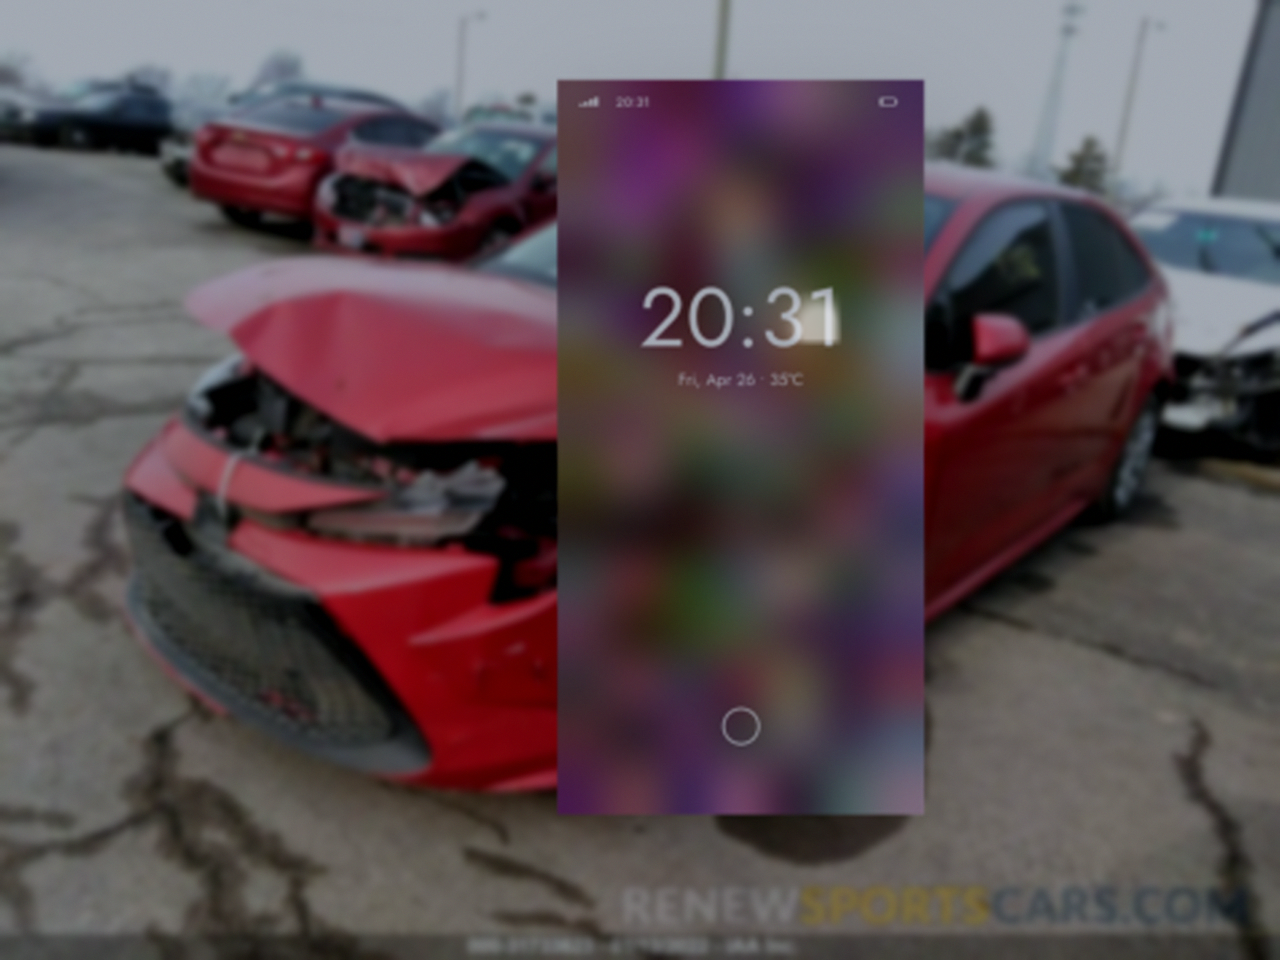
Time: {"hour": 20, "minute": 31}
